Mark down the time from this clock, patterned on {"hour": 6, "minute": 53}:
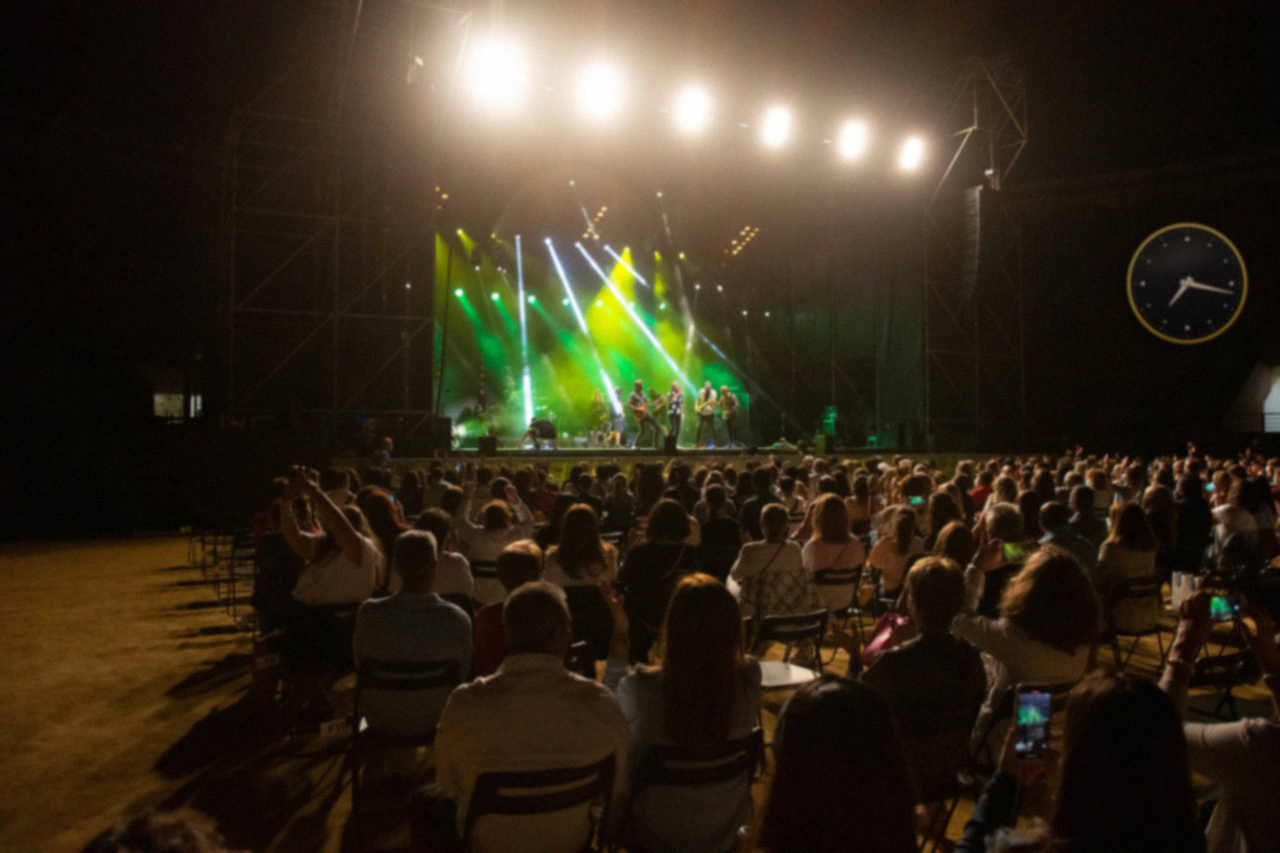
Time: {"hour": 7, "minute": 17}
